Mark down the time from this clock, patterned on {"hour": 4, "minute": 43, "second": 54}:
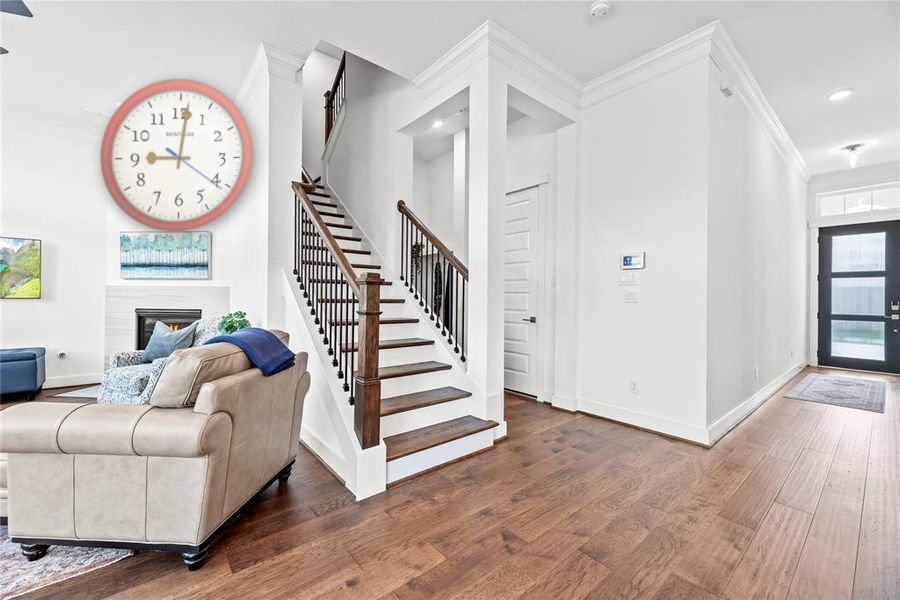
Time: {"hour": 9, "minute": 1, "second": 21}
